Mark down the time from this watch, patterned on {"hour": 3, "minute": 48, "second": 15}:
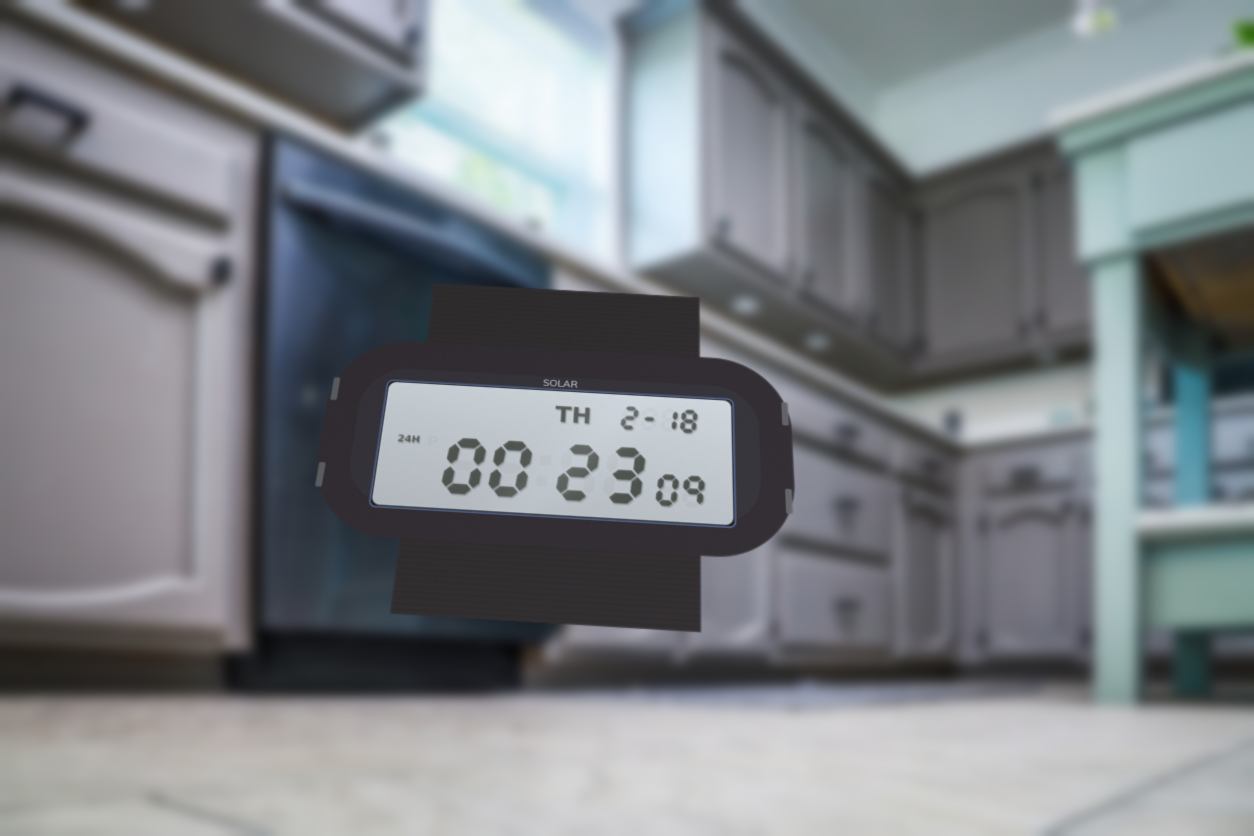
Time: {"hour": 0, "minute": 23, "second": 9}
